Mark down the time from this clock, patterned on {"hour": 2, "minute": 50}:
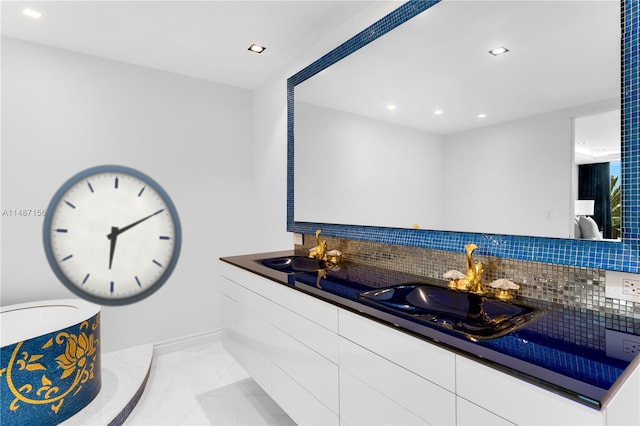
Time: {"hour": 6, "minute": 10}
